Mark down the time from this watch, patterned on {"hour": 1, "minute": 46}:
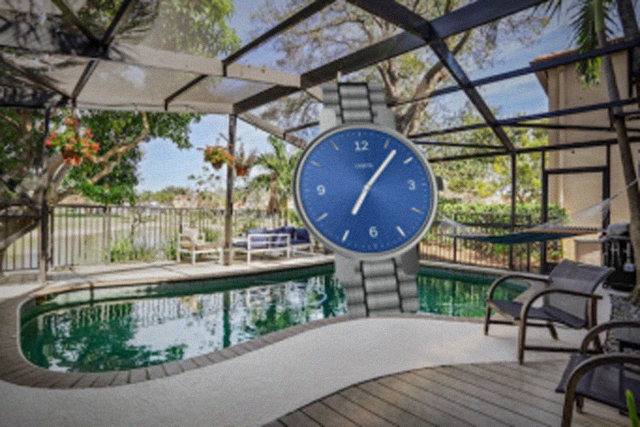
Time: {"hour": 7, "minute": 7}
